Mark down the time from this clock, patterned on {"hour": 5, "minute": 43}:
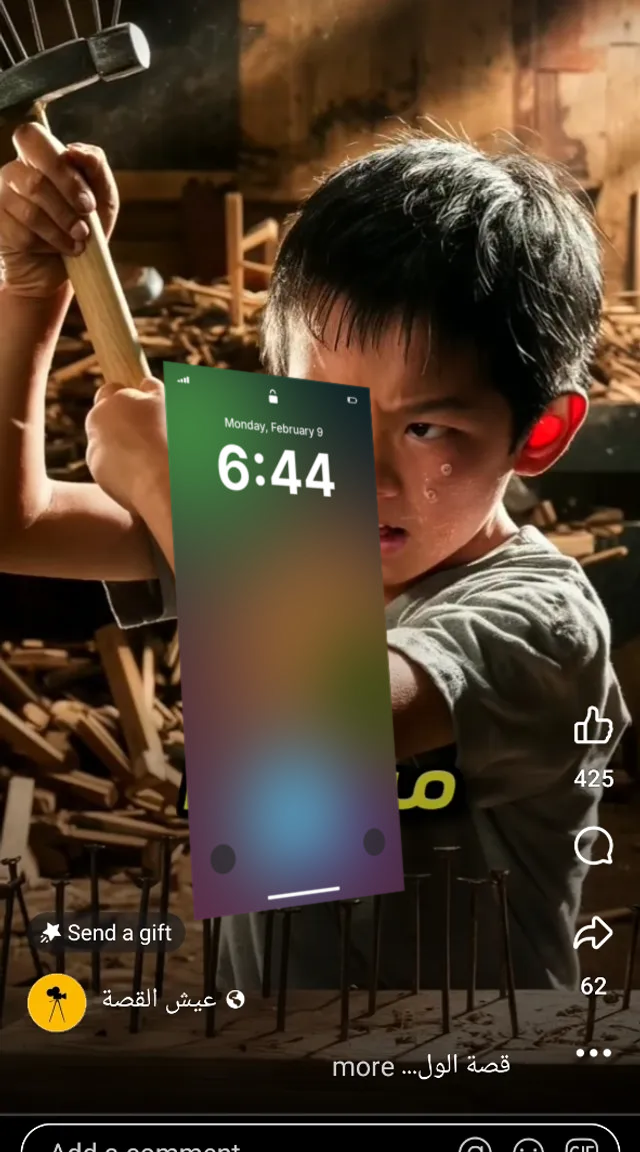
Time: {"hour": 6, "minute": 44}
